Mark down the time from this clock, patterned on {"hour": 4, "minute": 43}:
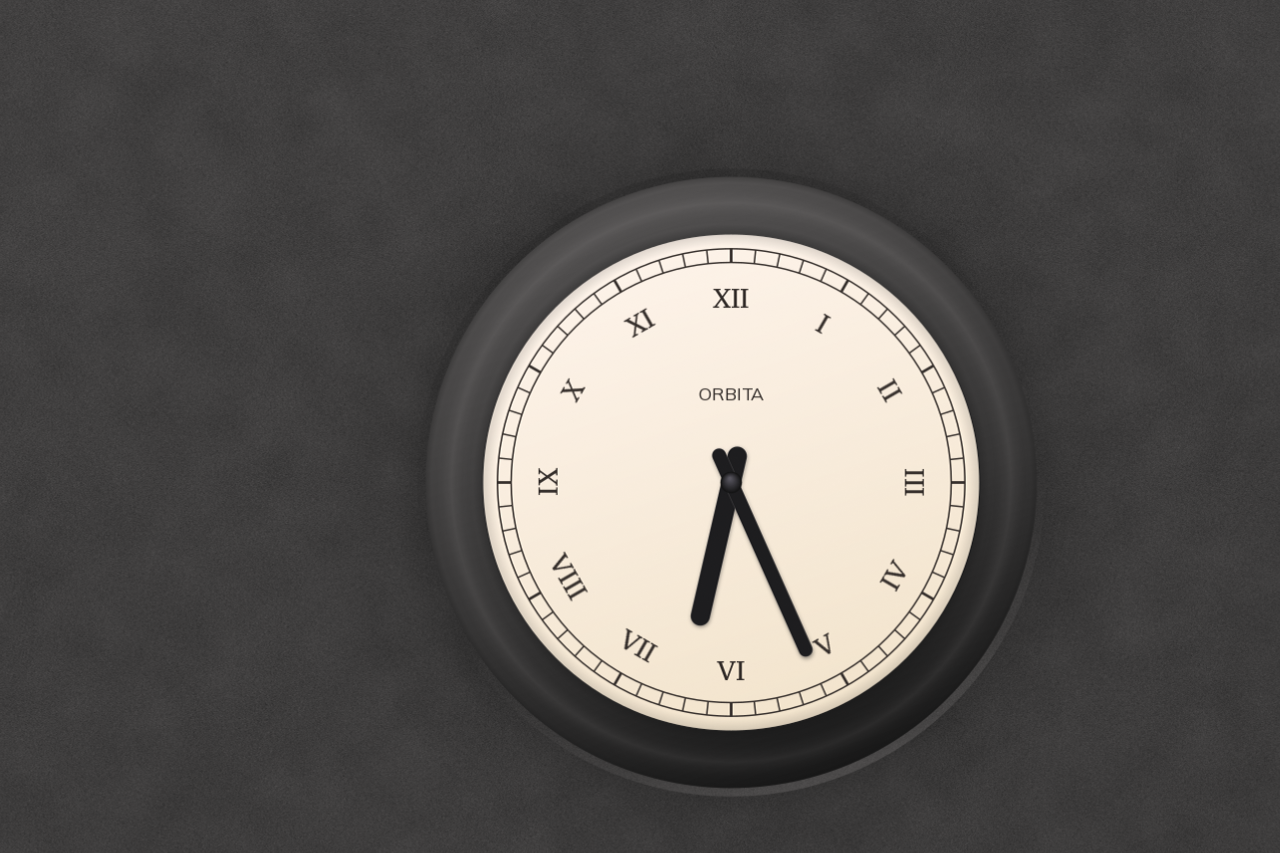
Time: {"hour": 6, "minute": 26}
